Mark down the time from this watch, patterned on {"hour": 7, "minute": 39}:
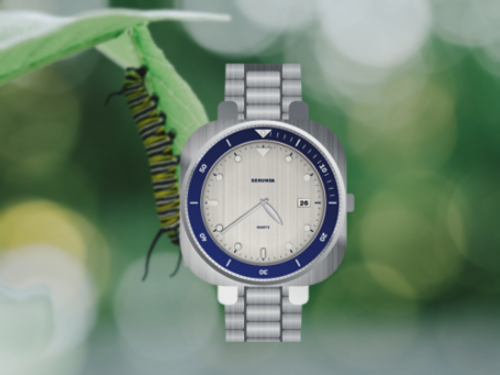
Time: {"hour": 4, "minute": 39}
